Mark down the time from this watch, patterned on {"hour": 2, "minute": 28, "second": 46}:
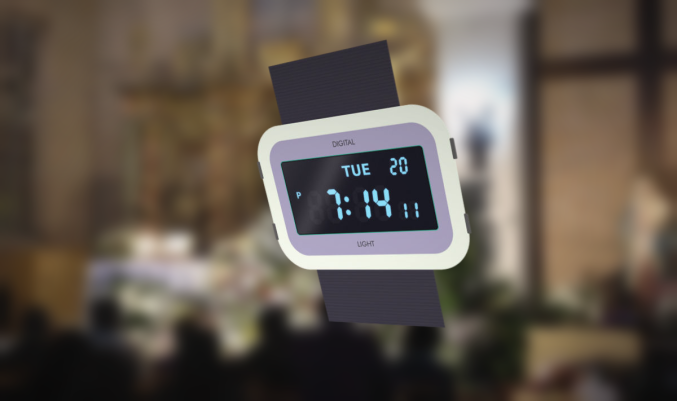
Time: {"hour": 7, "minute": 14, "second": 11}
